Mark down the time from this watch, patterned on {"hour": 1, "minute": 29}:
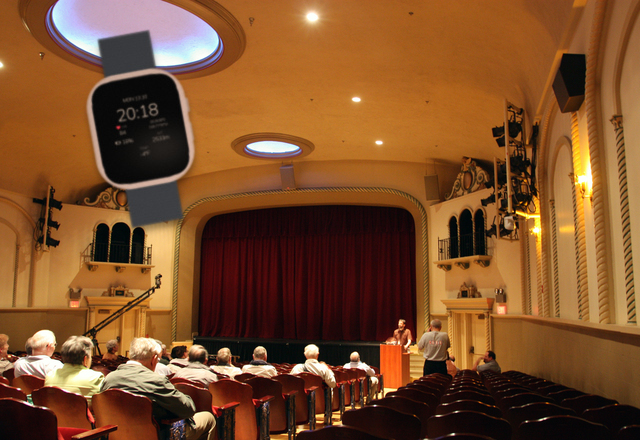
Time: {"hour": 20, "minute": 18}
